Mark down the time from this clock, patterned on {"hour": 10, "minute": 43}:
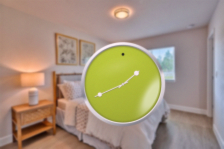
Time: {"hour": 1, "minute": 41}
